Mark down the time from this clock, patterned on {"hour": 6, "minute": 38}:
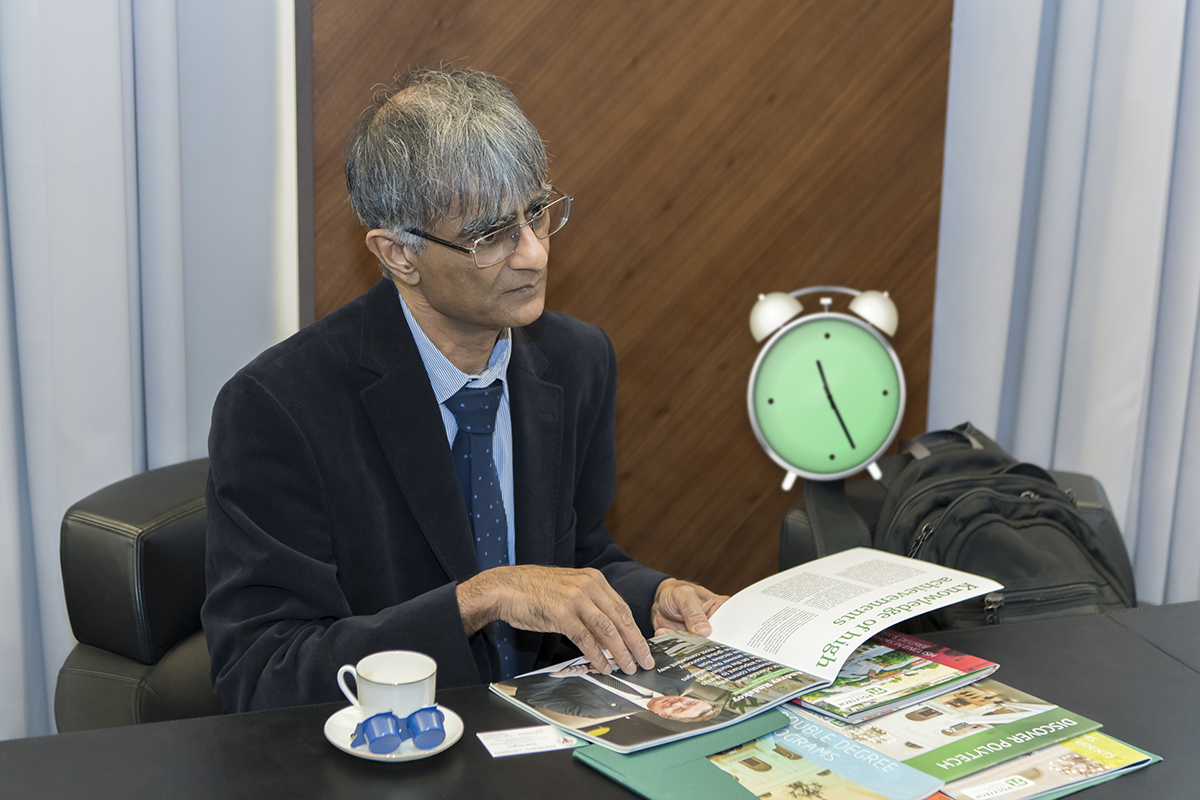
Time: {"hour": 11, "minute": 26}
